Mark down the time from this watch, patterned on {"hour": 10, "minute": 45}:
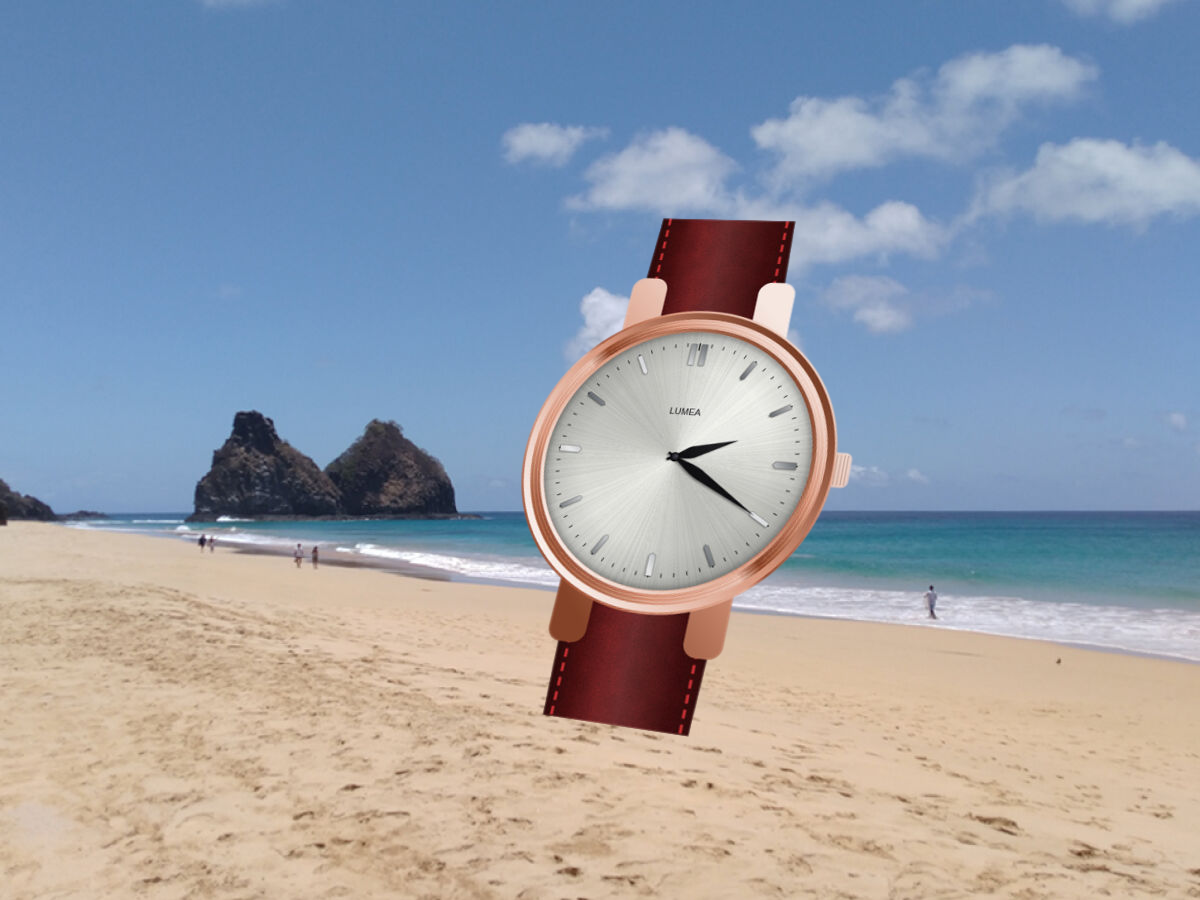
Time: {"hour": 2, "minute": 20}
